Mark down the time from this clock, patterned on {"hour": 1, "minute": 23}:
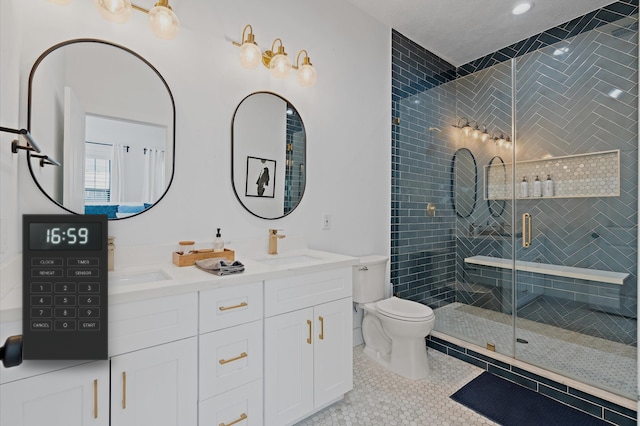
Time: {"hour": 16, "minute": 59}
